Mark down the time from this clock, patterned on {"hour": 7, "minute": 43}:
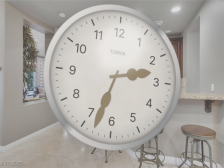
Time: {"hour": 2, "minute": 33}
